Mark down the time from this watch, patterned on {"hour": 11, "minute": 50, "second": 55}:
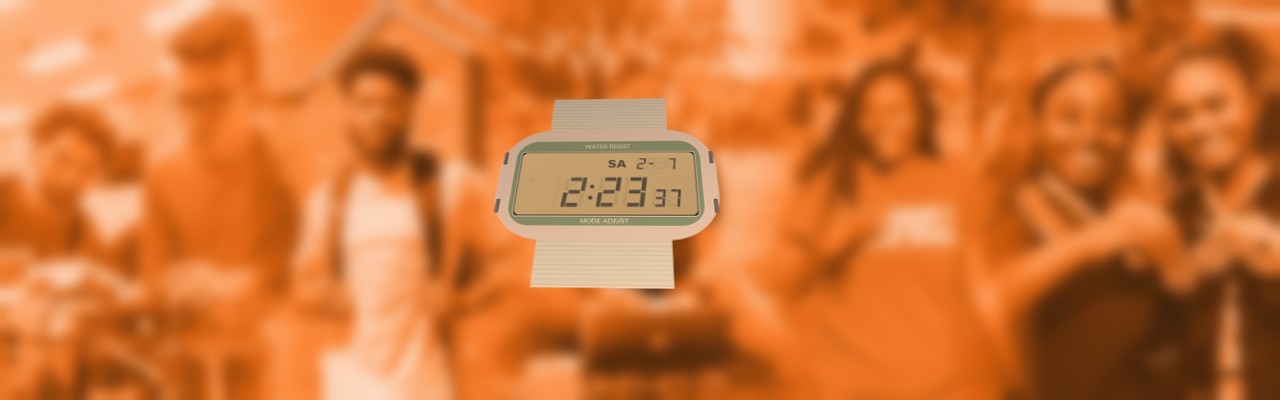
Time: {"hour": 2, "minute": 23, "second": 37}
